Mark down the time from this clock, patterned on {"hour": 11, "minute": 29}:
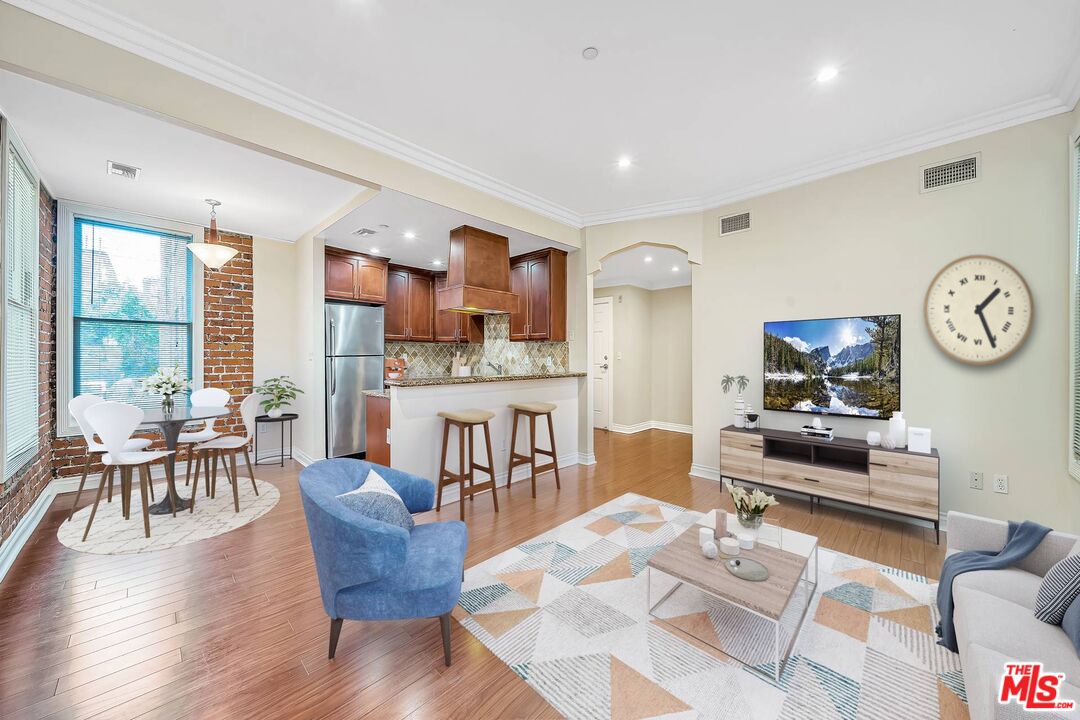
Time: {"hour": 1, "minute": 26}
